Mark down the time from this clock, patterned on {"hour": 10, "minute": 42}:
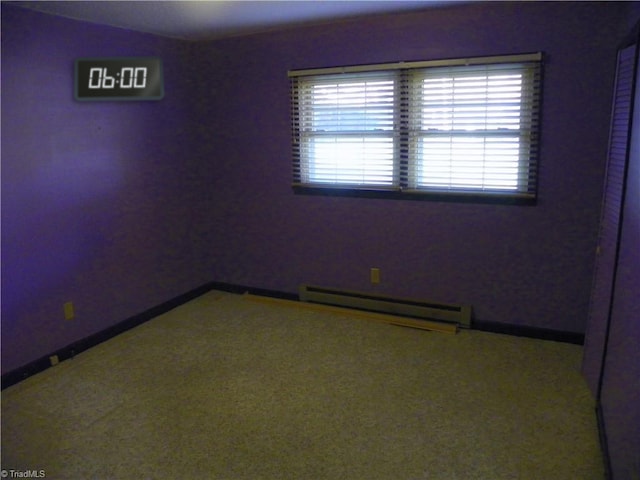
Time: {"hour": 6, "minute": 0}
